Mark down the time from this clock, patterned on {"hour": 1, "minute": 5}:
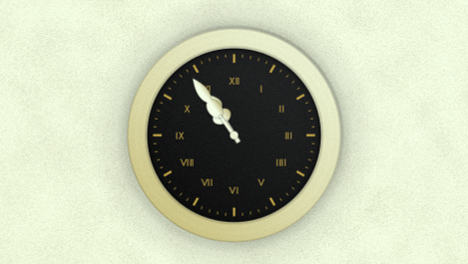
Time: {"hour": 10, "minute": 54}
